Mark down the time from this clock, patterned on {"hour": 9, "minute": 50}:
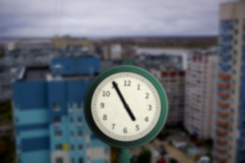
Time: {"hour": 4, "minute": 55}
